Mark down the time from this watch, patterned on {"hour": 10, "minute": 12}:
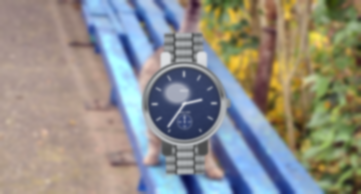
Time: {"hour": 2, "minute": 36}
